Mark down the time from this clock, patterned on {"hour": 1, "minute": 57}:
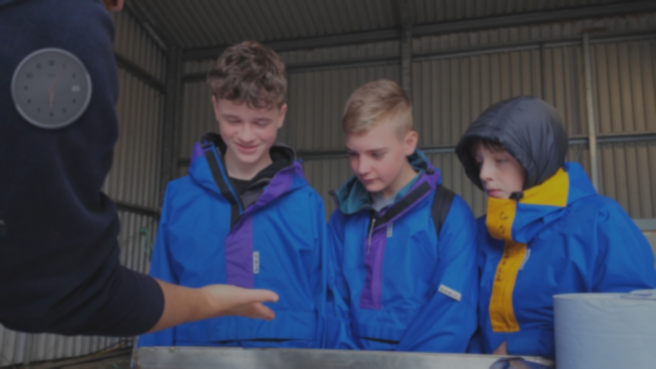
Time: {"hour": 6, "minute": 5}
